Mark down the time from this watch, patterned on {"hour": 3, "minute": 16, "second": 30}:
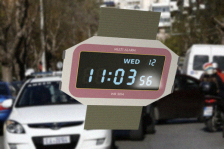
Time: {"hour": 11, "minute": 3, "second": 56}
